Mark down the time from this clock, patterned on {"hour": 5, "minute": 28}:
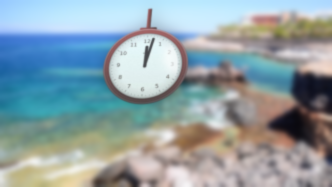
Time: {"hour": 12, "minute": 2}
